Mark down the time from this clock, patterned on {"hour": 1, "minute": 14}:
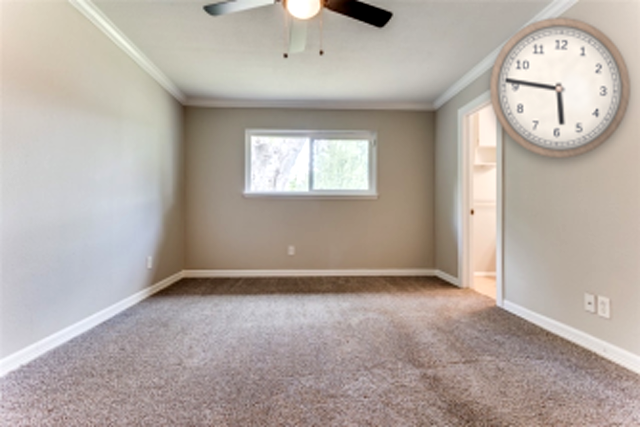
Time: {"hour": 5, "minute": 46}
